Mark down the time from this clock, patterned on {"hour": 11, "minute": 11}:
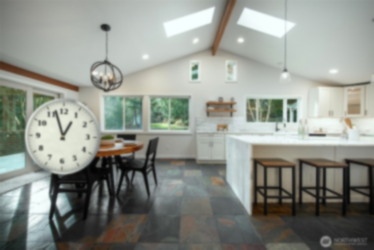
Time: {"hour": 12, "minute": 57}
